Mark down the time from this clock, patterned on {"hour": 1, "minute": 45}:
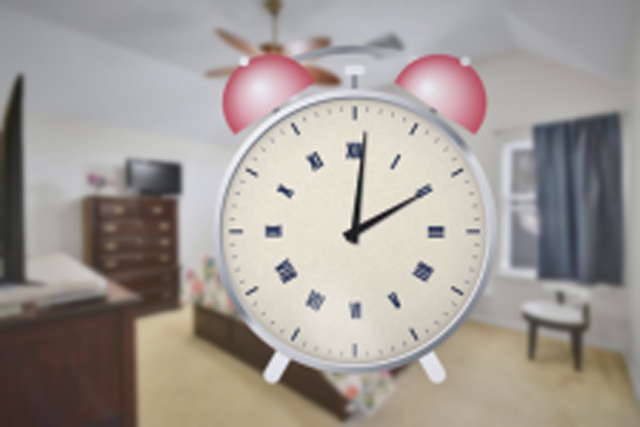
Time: {"hour": 2, "minute": 1}
